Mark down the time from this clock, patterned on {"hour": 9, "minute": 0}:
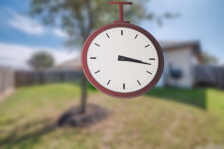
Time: {"hour": 3, "minute": 17}
